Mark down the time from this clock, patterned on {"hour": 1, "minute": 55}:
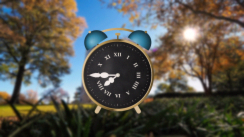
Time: {"hour": 7, "minute": 45}
